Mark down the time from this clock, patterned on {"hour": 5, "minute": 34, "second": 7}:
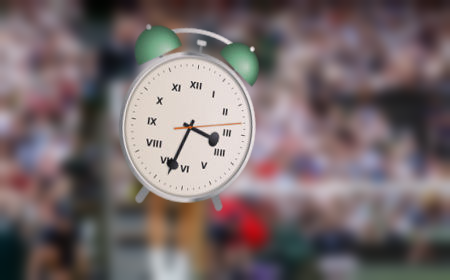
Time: {"hour": 3, "minute": 33, "second": 13}
